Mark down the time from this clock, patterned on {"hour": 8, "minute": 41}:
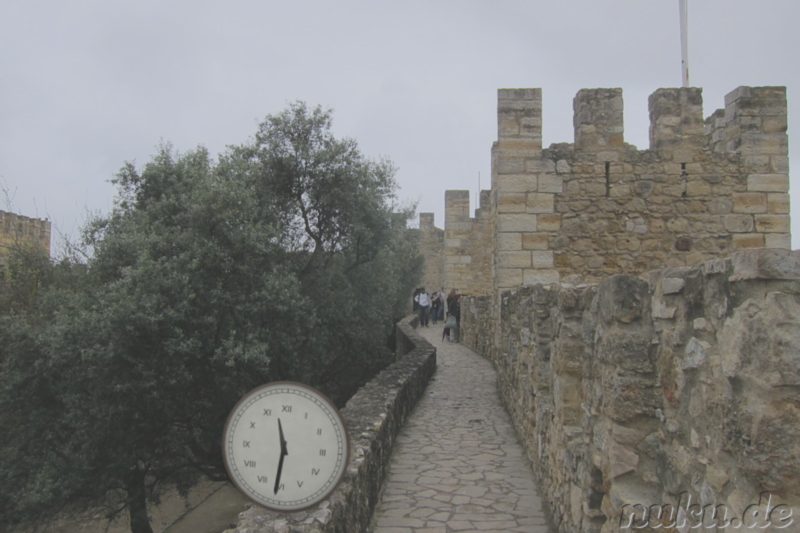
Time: {"hour": 11, "minute": 31}
